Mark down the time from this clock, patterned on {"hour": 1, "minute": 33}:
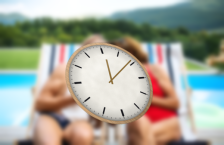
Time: {"hour": 12, "minute": 9}
